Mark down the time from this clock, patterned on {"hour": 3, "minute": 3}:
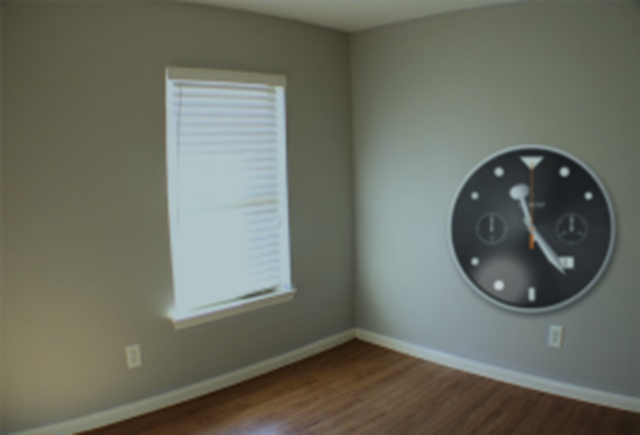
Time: {"hour": 11, "minute": 24}
